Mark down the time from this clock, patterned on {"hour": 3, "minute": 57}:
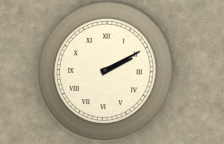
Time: {"hour": 2, "minute": 10}
